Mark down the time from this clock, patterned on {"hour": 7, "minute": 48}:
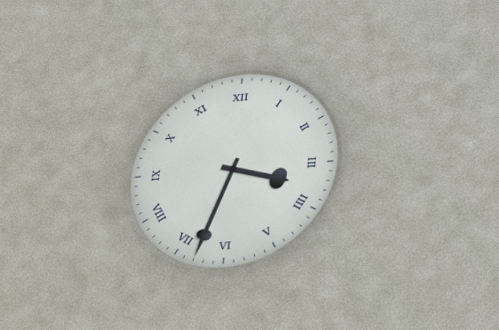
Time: {"hour": 3, "minute": 33}
